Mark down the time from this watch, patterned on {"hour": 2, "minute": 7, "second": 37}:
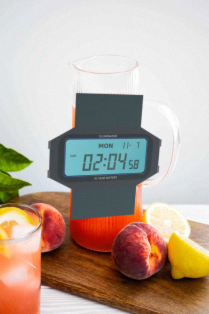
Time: {"hour": 2, "minute": 4, "second": 58}
